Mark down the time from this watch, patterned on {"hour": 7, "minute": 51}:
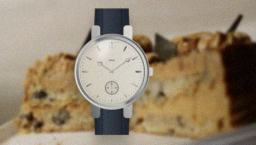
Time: {"hour": 10, "minute": 9}
